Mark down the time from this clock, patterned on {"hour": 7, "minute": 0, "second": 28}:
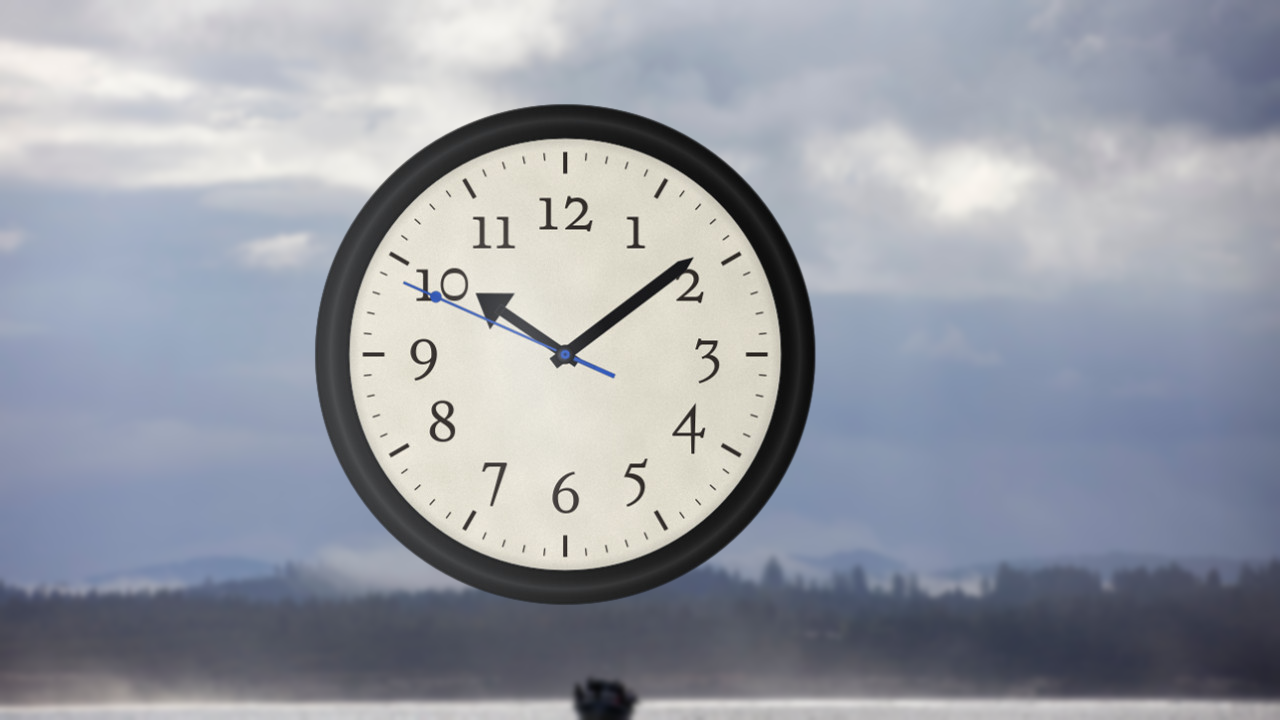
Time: {"hour": 10, "minute": 8, "second": 49}
